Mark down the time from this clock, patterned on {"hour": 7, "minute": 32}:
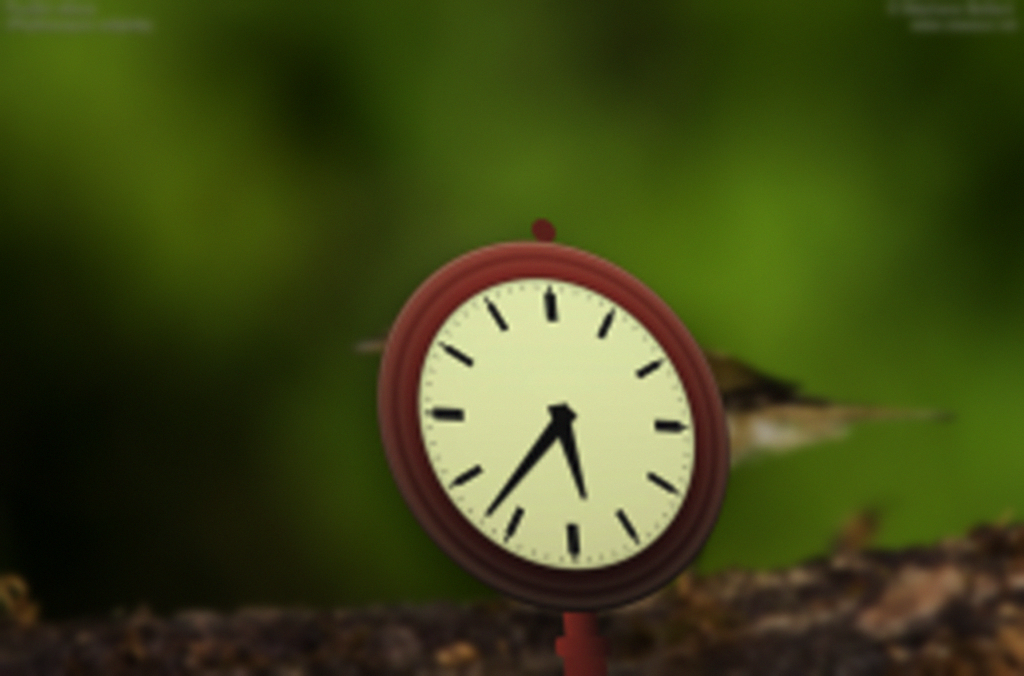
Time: {"hour": 5, "minute": 37}
